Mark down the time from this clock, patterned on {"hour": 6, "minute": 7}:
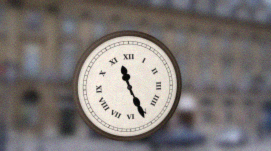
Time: {"hour": 11, "minute": 26}
